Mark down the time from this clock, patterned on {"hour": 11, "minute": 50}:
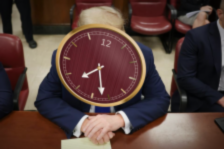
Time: {"hour": 7, "minute": 27}
